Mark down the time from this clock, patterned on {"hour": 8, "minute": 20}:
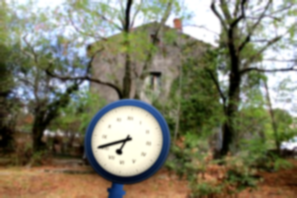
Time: {"hour": 6, "minute": 41}
